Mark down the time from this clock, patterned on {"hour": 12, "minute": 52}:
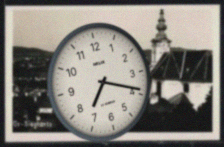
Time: {"hour": 7, "minute": 19}
